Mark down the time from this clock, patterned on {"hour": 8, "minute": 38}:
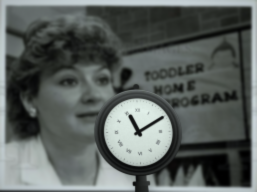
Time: {"hour": 11, "minute": 10}
